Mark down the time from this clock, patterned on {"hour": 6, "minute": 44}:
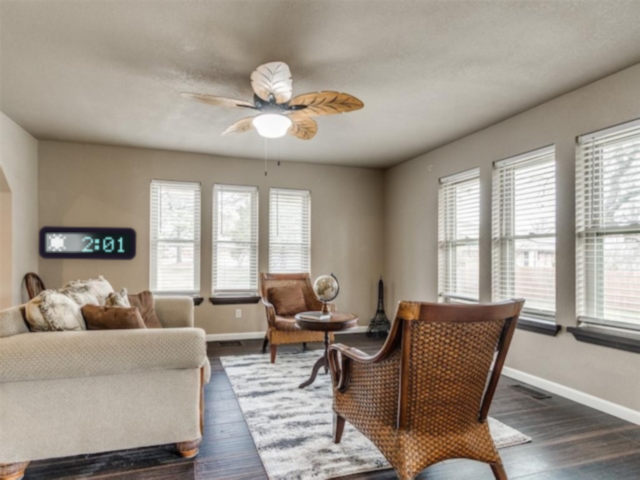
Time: {"hour": 2, "minute": 1}
